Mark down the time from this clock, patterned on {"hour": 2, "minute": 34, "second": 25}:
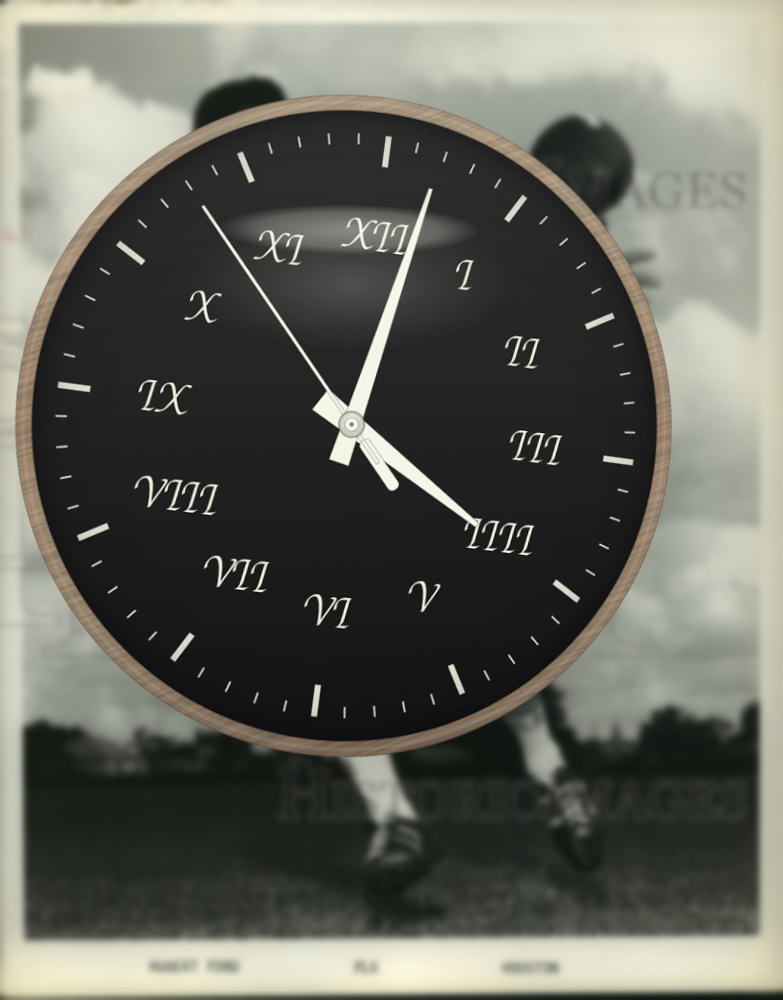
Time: {"hour": 4, "minute": 1, "second": 53}
